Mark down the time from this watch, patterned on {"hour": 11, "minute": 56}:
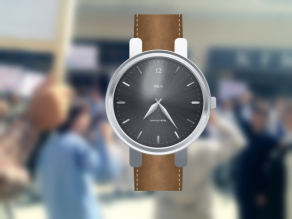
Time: {"hour": 7, "minute": 24}
